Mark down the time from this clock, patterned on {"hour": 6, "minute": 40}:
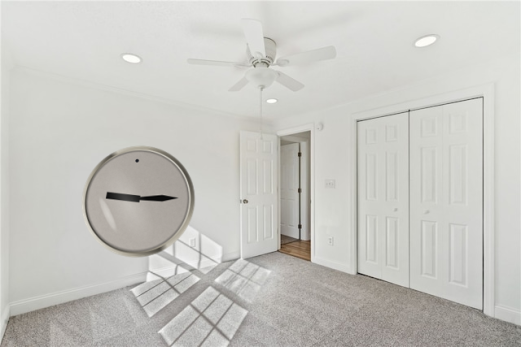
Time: {"hour": 9, "minute": 15}
